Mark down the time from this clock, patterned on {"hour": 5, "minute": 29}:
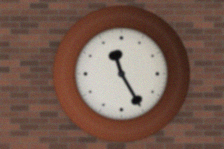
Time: {"hour": 11, "minute": 25}
